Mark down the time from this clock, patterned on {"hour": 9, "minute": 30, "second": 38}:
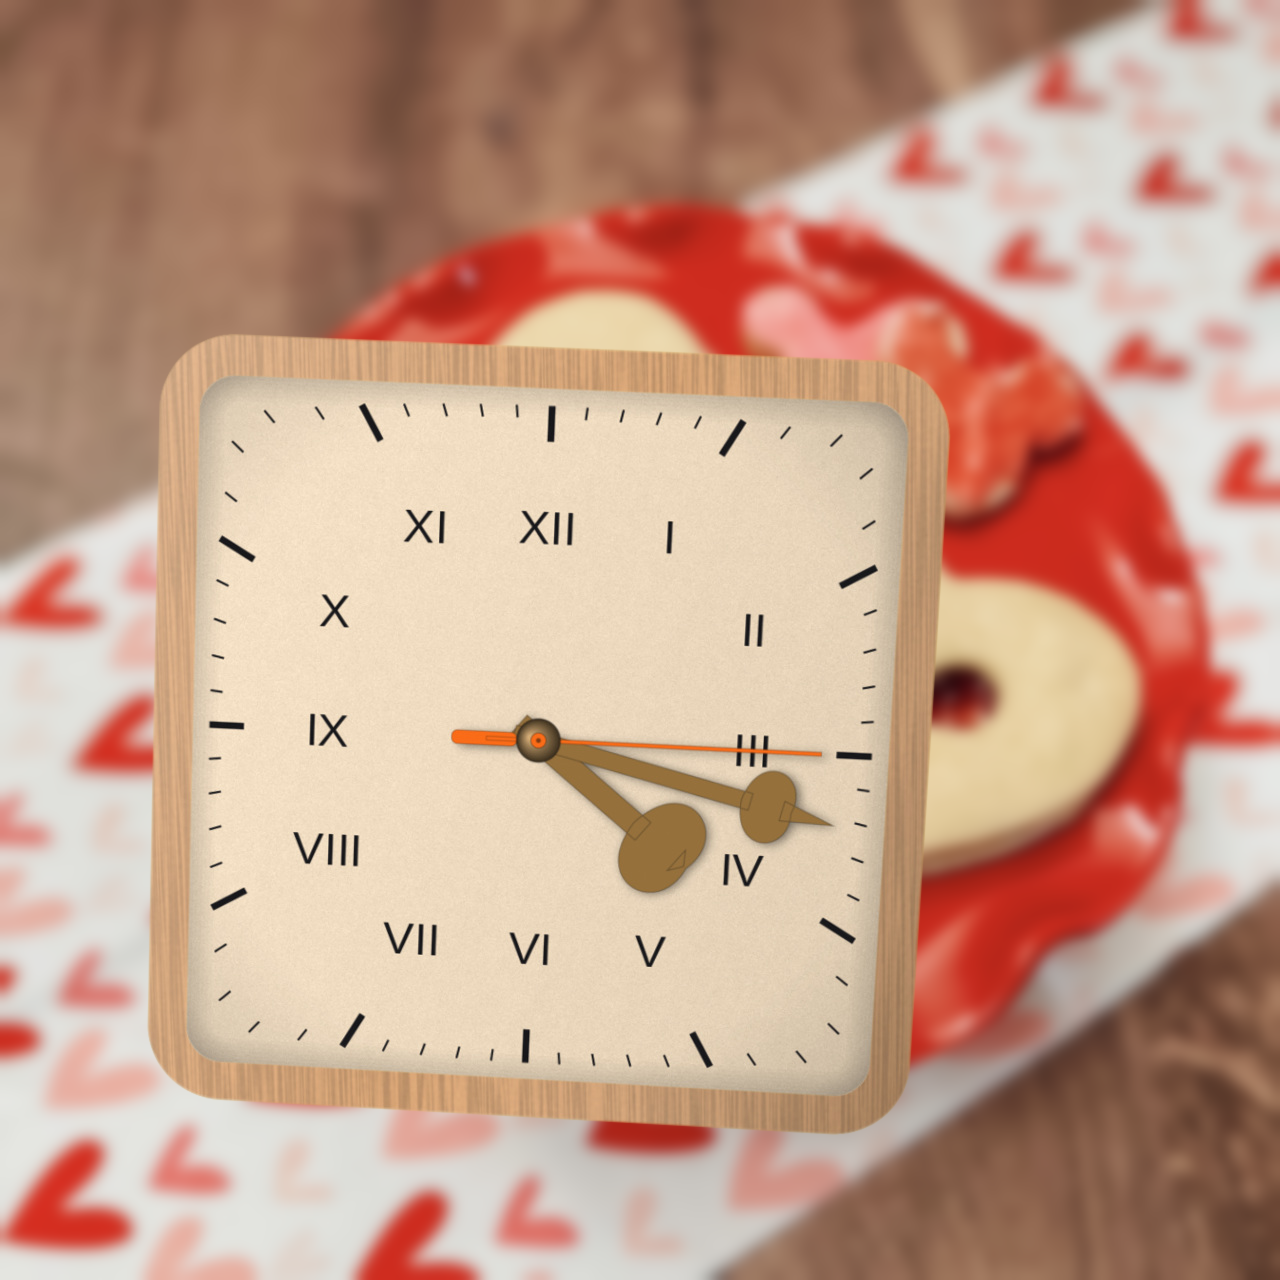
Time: {"hour": 4, "minute": 17, "second": 15}
